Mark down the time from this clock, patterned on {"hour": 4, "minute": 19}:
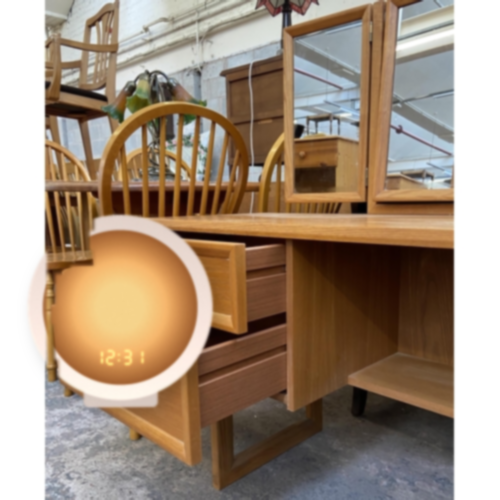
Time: {"hour": 12, "minute": 31}
